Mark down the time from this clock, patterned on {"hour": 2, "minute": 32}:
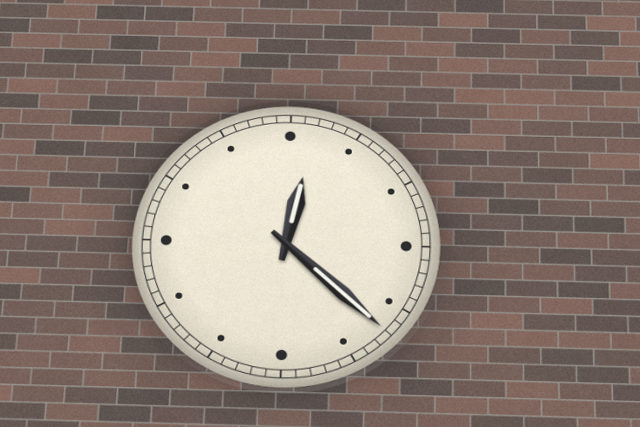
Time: {"hour": 12, "minute": 22}
